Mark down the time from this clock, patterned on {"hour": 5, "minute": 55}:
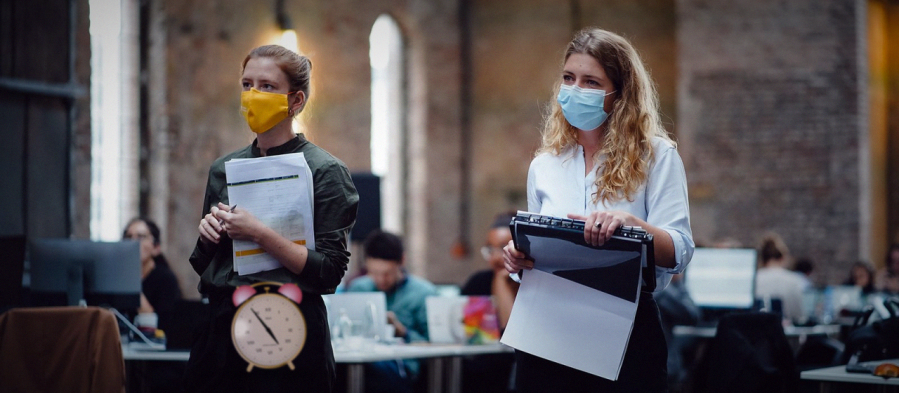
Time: {"hour": 4, "minute": 54}
